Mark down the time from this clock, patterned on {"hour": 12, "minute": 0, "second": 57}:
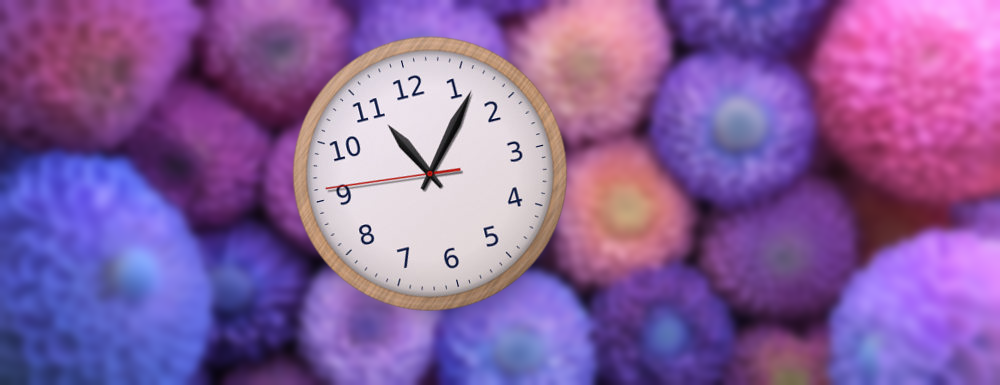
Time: {"hour": 11, "minute": 6, "second": 46}
